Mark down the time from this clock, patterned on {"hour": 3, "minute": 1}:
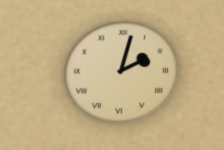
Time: {"hour": 2, "minute": 2}
